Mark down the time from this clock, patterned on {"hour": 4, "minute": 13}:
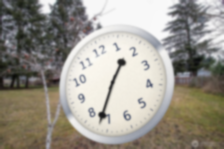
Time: {"hour": 1, "minute": 37}
